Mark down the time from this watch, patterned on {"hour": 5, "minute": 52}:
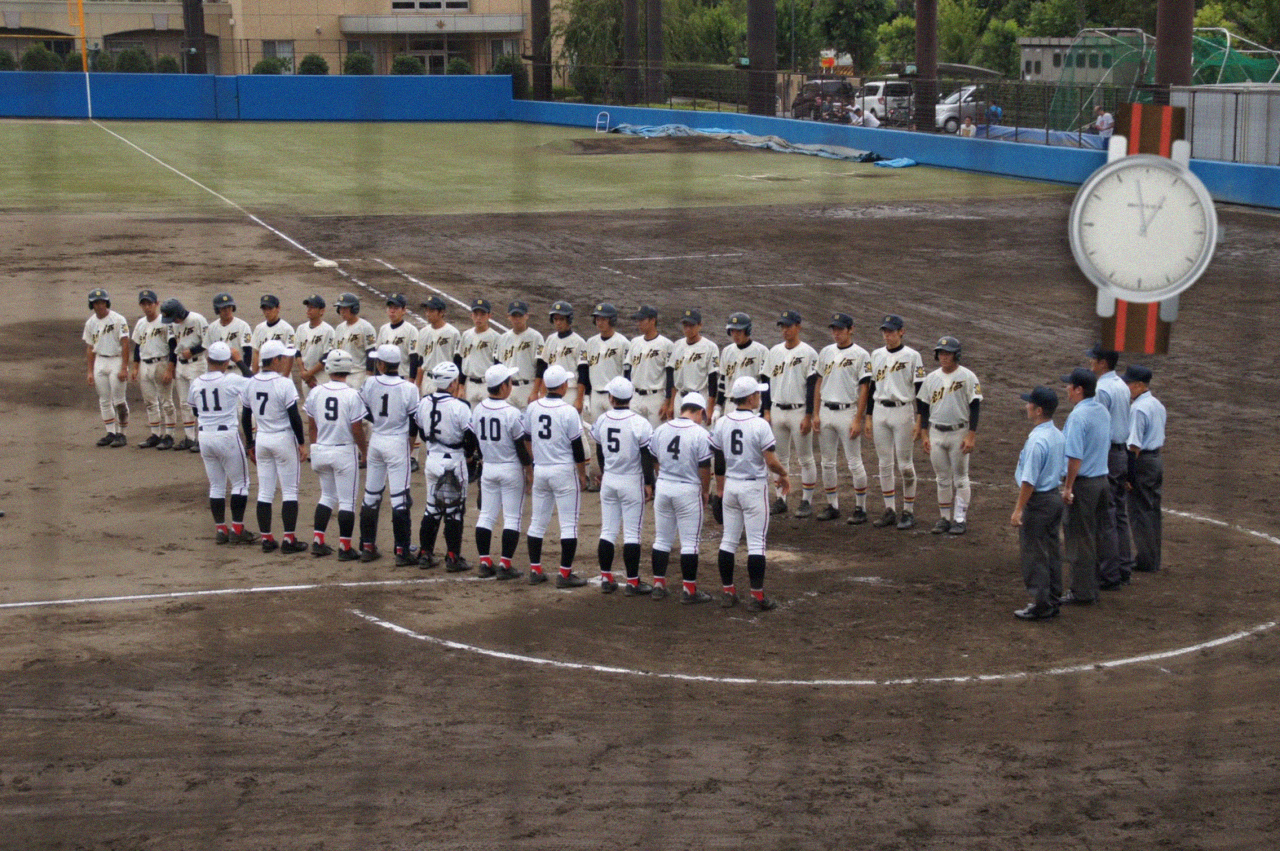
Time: {"hour": 12, "minute": 58}
